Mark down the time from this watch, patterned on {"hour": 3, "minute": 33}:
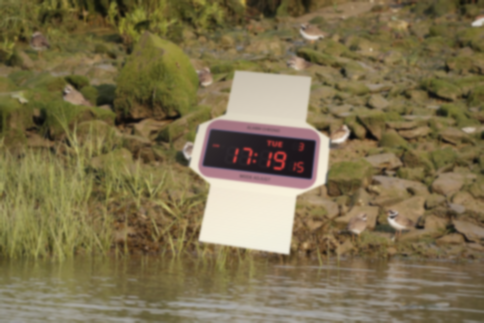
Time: {"hour": 17, "minute": 19}
